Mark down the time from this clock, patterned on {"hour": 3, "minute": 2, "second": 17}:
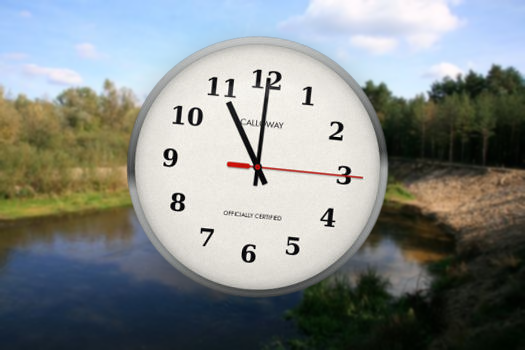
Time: {"hour": 11, "minute": 0, "second": 15}
